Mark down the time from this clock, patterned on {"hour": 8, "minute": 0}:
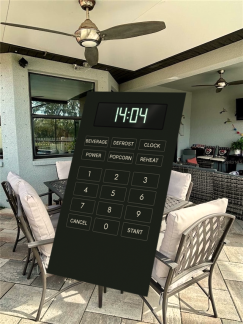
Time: {"hour": 14, "minute": 4}
